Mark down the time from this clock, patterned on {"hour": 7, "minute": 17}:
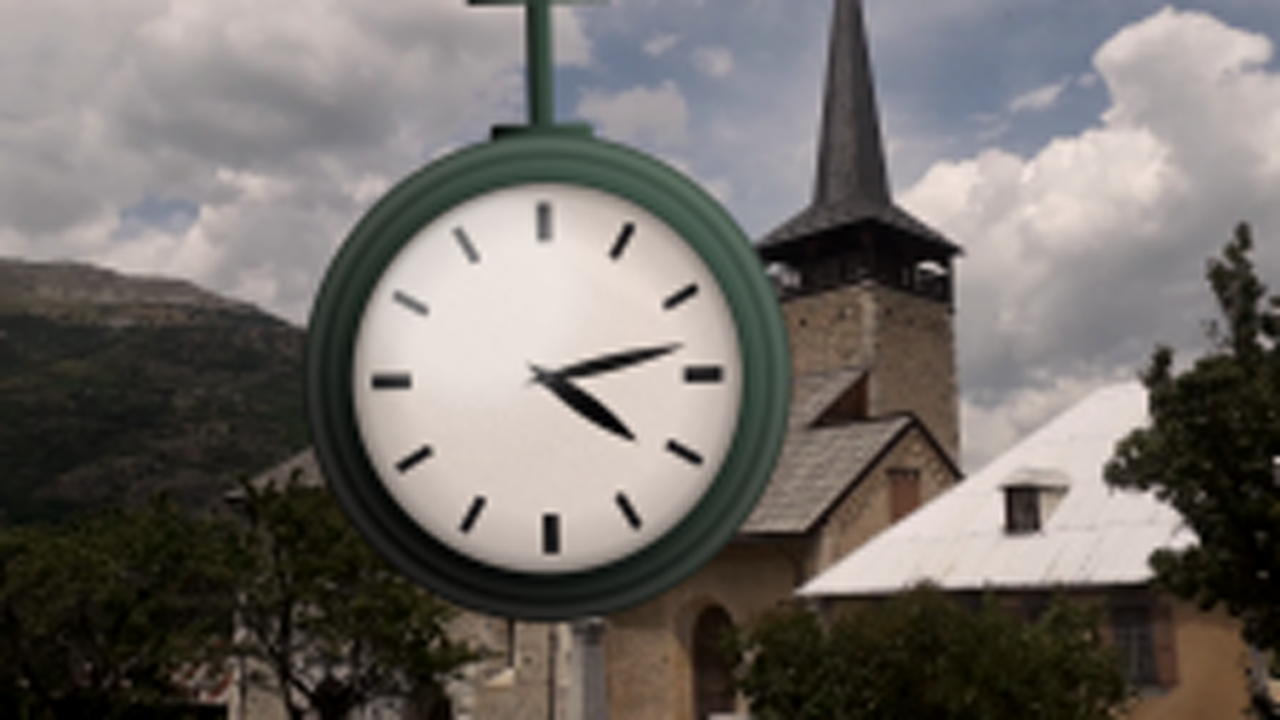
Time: {"hour": 4, "minute": 13}
